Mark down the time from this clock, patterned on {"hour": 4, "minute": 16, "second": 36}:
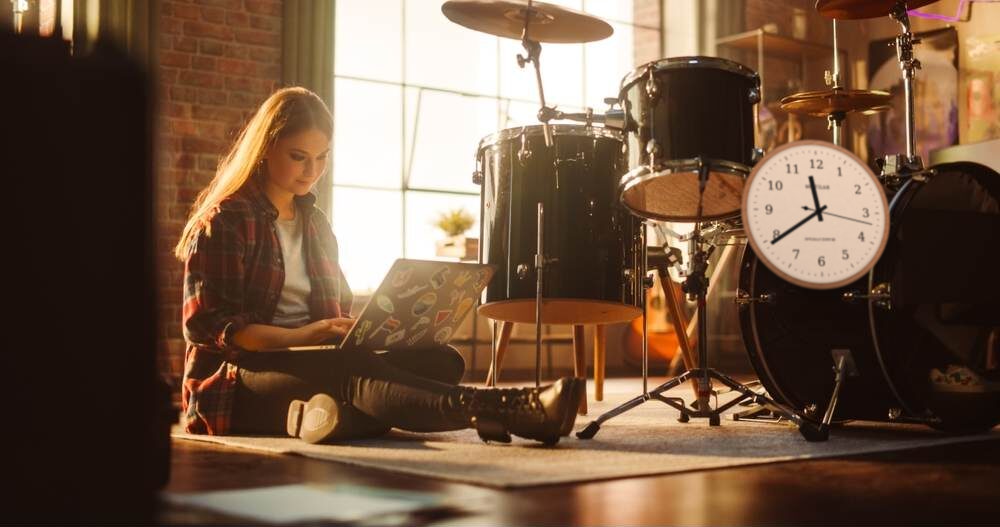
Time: {"hour": 11, "minute": 39, "second": 17}
